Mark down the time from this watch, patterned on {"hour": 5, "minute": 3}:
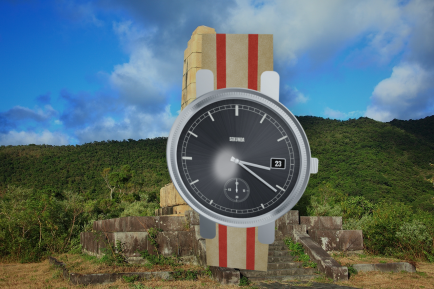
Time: {"hour": 3, "minute": 21}
